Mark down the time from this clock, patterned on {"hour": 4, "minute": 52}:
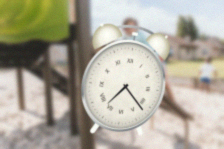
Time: {"hour": 7, "minute": 22}
